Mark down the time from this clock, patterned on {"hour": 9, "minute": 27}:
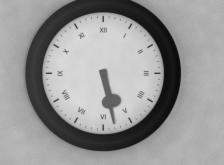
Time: {"hour": 5, "minute": 28}
